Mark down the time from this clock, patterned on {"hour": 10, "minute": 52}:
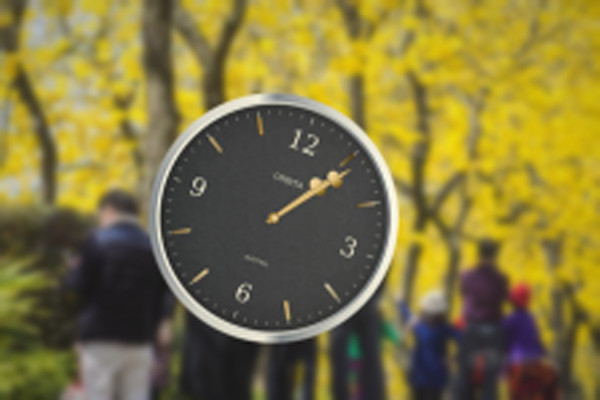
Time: {"hour": 1, "minute": 6}
